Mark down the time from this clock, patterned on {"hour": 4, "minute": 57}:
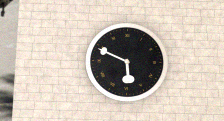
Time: {"hour": 5, "minute": 49}
